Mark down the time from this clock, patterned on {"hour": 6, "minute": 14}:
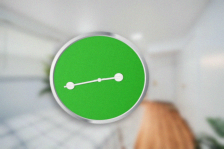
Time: {"hour": 2, "minute": 43}
